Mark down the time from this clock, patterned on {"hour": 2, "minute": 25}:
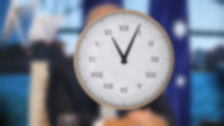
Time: {"hour": 11, "minute": 4}
